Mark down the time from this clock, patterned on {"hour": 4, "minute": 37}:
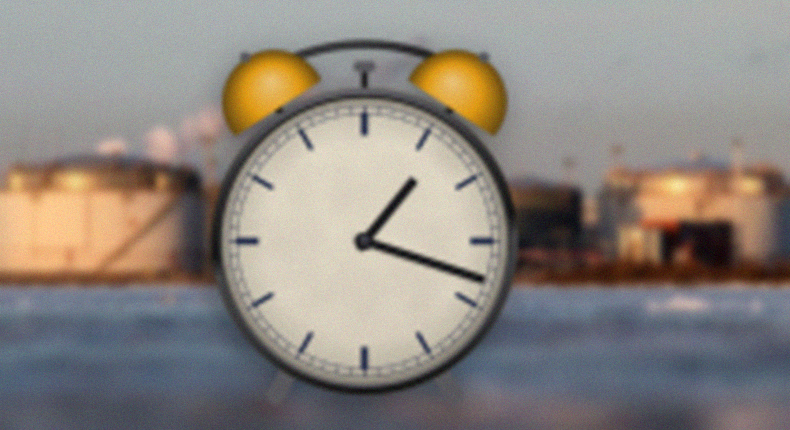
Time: {"hour": 1, "minute": 18}
